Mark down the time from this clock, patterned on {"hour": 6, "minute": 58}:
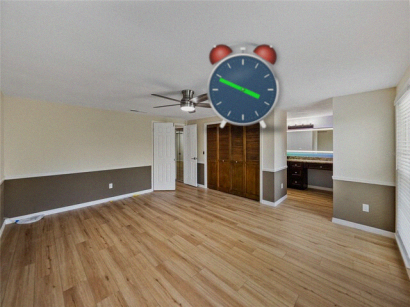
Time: {"hour": 3, "minute": 49}
